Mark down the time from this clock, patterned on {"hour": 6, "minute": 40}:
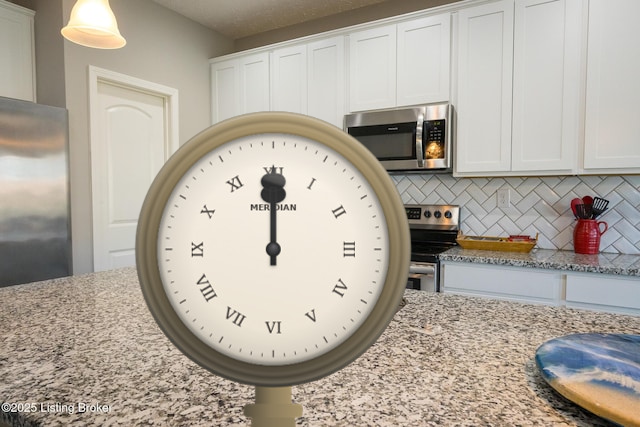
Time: {"hour": 12, "minute": 0}
